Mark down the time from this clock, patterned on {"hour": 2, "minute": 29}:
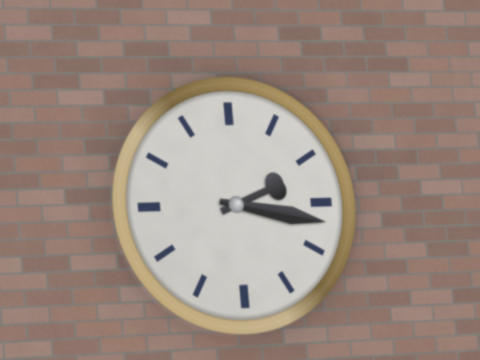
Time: {"hour": 2, "minute": 17}
